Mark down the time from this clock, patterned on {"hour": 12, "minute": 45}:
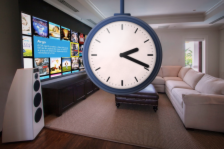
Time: {"hour": 2, "minute": 19}
